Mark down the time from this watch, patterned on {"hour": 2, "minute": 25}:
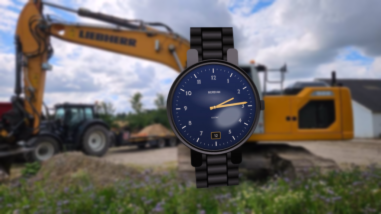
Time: {"hour": 2, "minute": 14}
